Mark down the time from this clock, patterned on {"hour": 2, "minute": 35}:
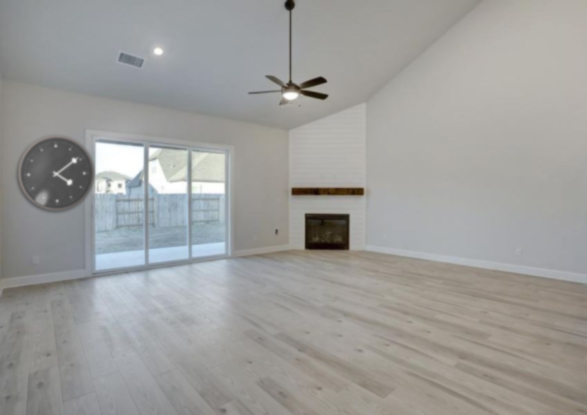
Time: {"hour": 4, "minute": 9}
